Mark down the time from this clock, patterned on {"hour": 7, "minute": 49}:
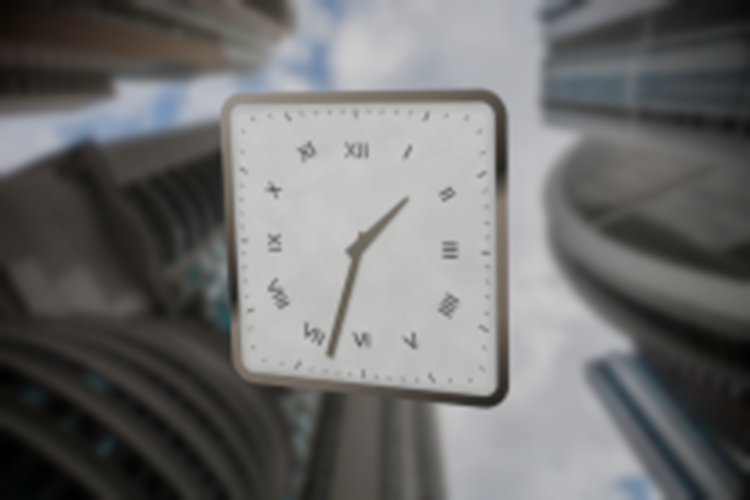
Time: {"hour": 1, "minute": 33}
